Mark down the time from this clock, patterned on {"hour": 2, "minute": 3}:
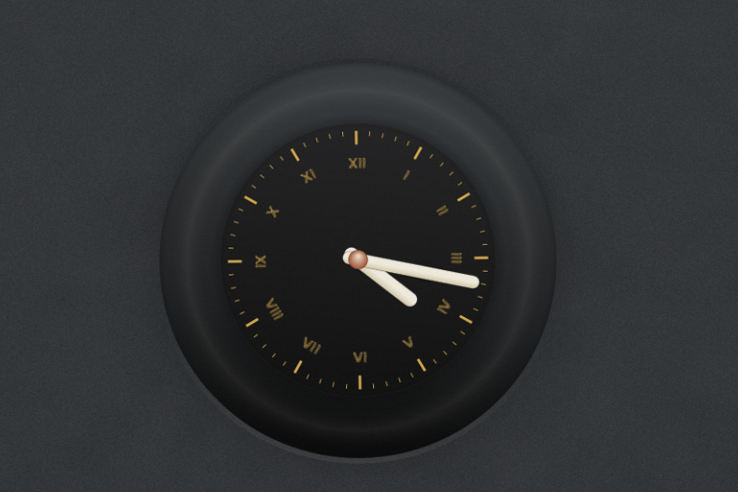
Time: {"hour": 4, "minute": 17}
